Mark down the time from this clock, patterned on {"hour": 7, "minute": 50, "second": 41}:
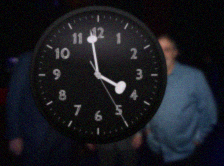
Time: {"hour": 3, "minute": 58, "second": 25}
